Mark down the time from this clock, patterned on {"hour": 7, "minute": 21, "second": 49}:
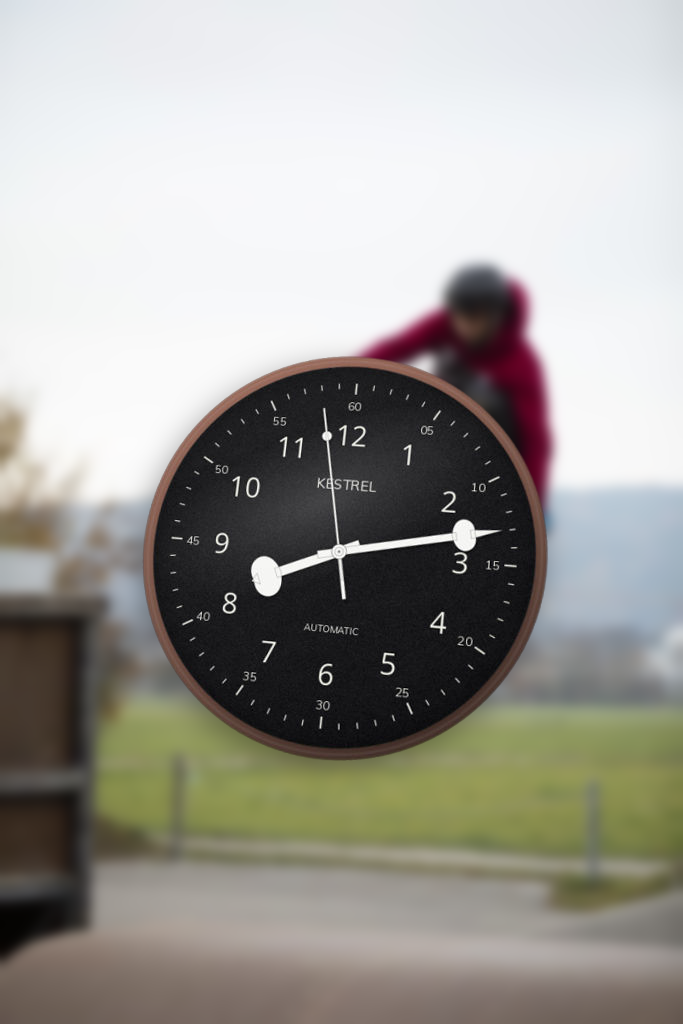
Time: {"hour": 8, "minute": 12, "second": 58}
